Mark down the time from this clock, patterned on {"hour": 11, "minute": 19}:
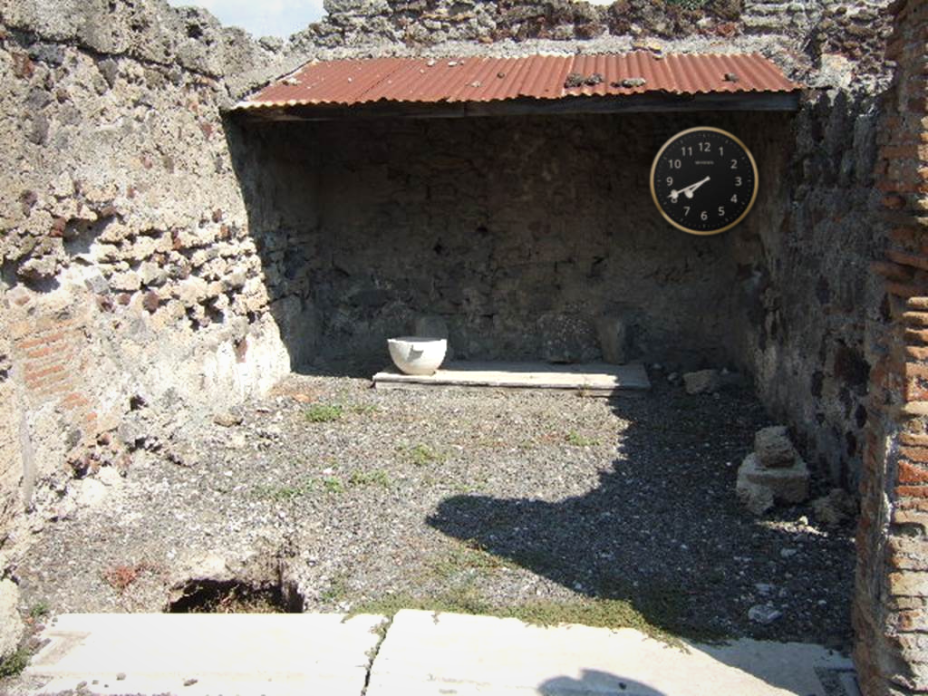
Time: {"hour": 7, "minute": 41}
